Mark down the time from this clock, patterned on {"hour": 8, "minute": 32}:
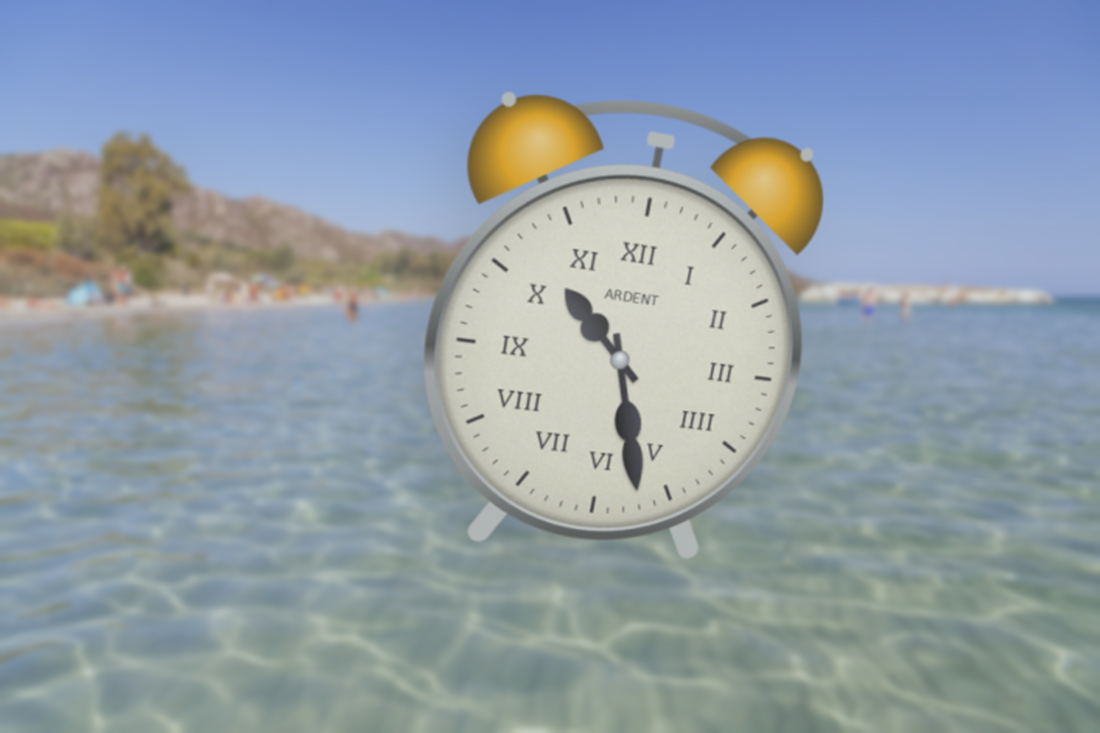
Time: {"hour": 10, "minute": 27}
